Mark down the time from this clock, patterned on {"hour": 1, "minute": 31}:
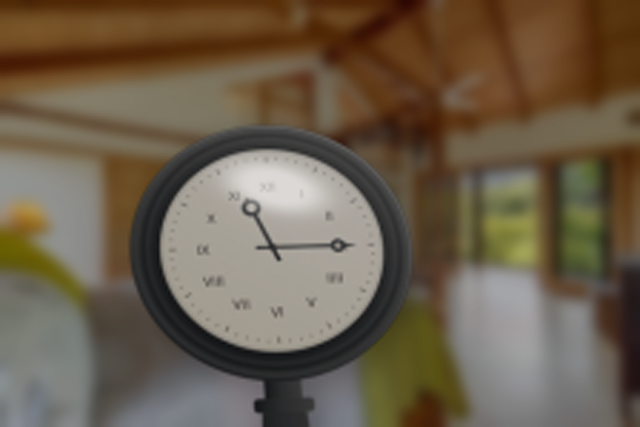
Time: {"hour": 11, "minute": 15}
